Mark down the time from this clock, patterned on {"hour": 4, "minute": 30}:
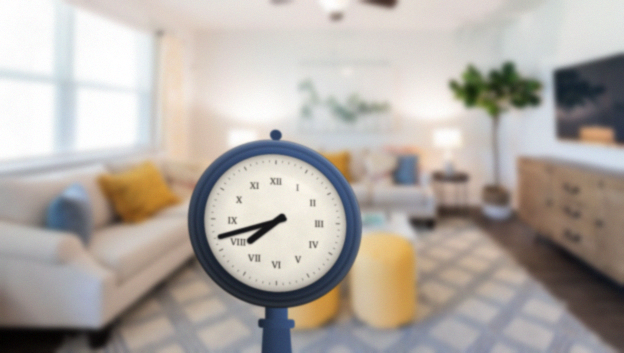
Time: {"hour": 7, "minute": 42}
